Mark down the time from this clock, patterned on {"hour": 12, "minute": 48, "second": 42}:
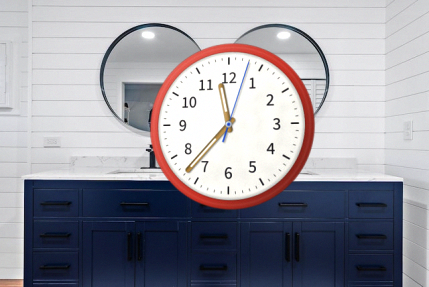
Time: {"hour": 11, "minute": 37, "second": 3}
